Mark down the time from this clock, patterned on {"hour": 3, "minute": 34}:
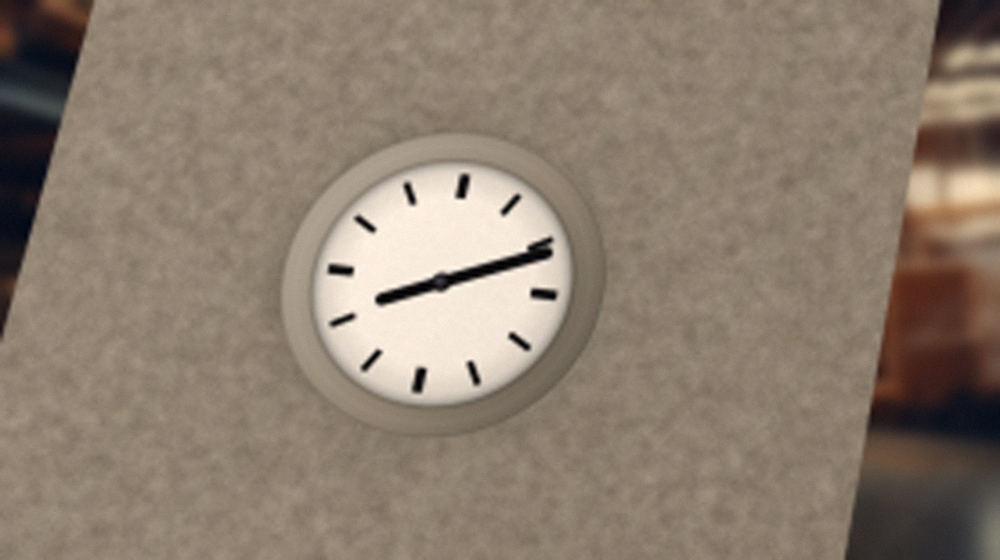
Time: {"hour": 8, "minute": 11}
